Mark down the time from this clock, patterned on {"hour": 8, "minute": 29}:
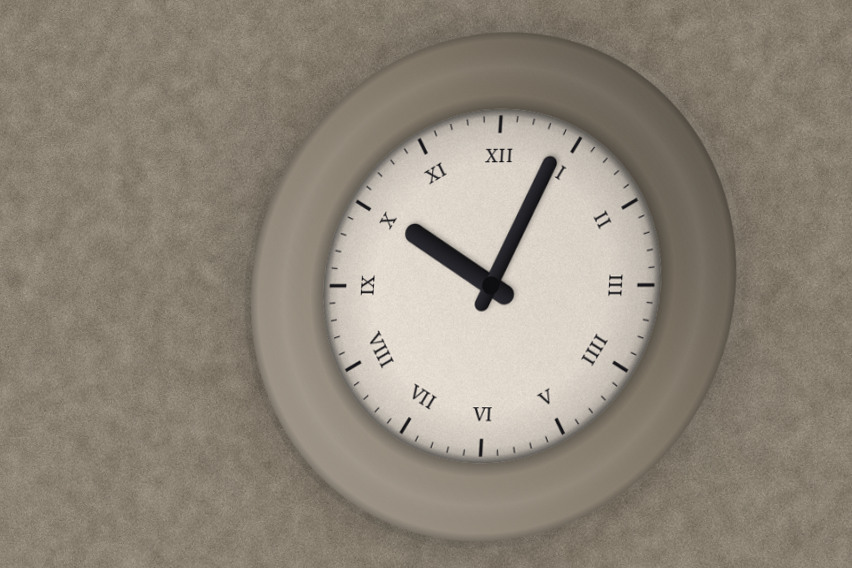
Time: {"hour": 10, "minute": 4}
